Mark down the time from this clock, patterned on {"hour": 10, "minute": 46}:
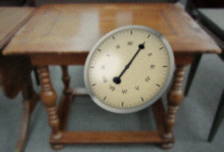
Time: {"hour": 7, "minute": 5}
